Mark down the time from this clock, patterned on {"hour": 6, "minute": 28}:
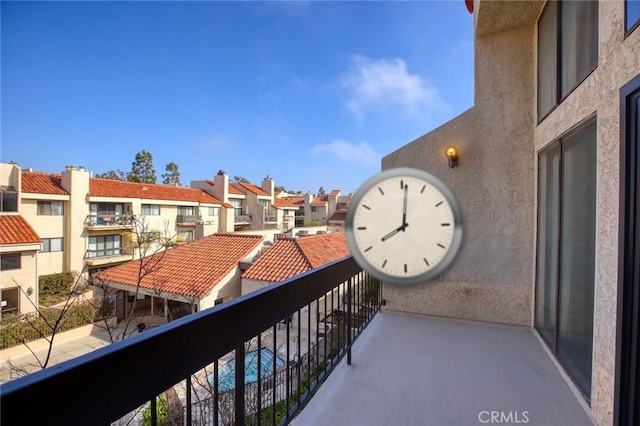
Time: {"hour": 8, "minute": 1}
